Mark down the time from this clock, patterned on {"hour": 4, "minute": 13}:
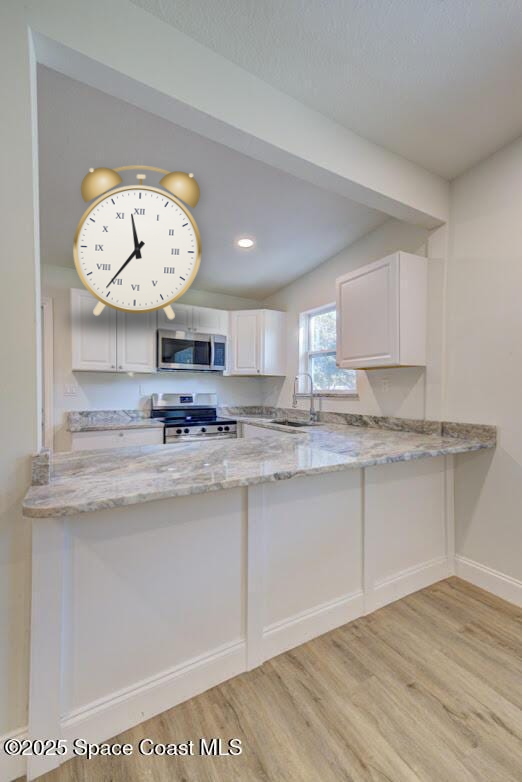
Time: {"hour": 11, "minute": 36}
